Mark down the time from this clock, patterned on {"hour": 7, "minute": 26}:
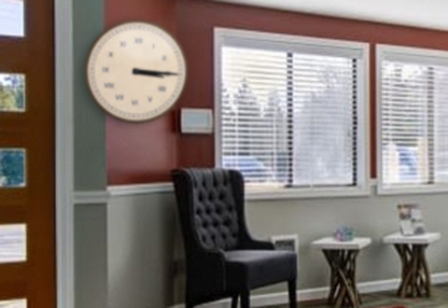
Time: {"hour": 3, "minute": 15}
